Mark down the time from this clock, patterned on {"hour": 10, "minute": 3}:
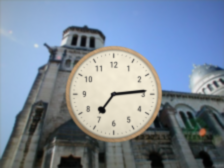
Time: {"hour": 7, "minute": 14}
